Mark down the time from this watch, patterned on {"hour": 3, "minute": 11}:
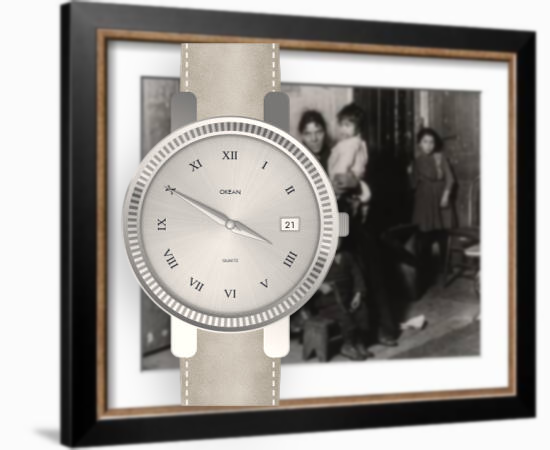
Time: {"hour": 3, "minute": 50}
